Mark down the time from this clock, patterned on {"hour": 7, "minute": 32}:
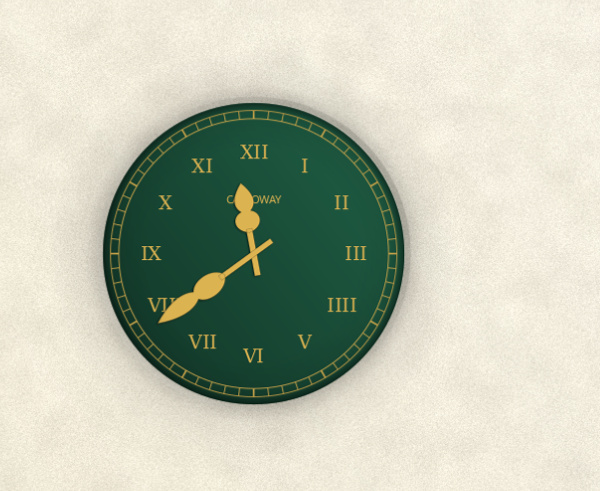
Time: {"hour": 11, "minute": 39}
